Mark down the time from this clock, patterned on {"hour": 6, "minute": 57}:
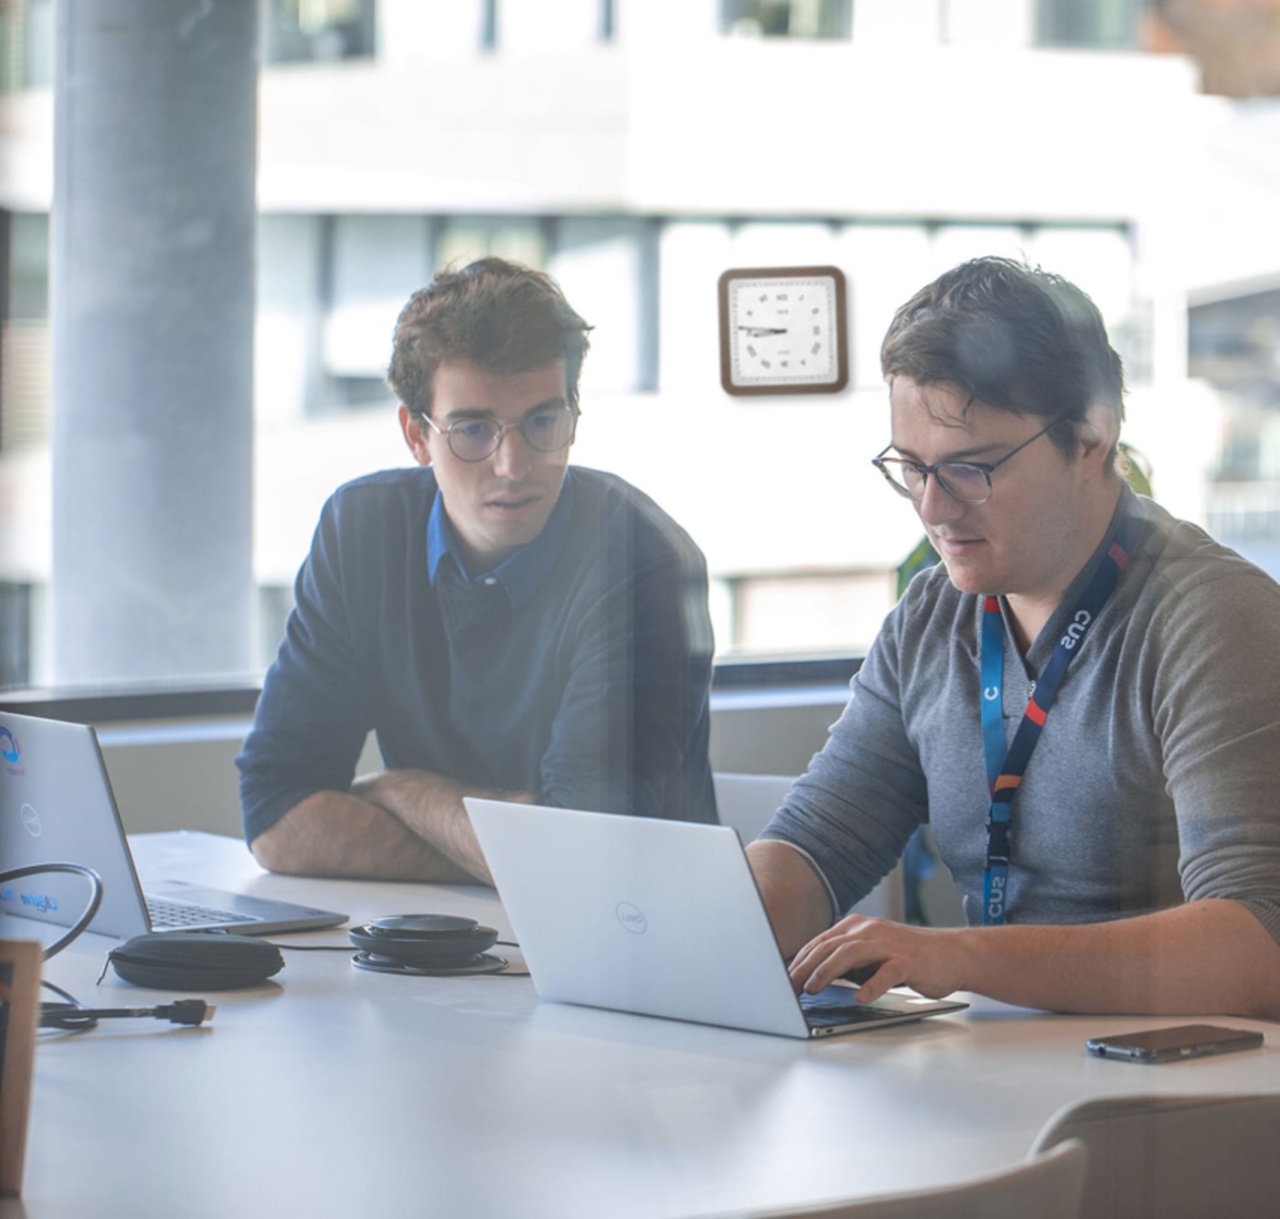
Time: {"hour": 8, "minute": 46}
